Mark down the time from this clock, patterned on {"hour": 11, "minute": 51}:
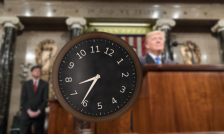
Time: {"hour": 7, "minute": 31}
